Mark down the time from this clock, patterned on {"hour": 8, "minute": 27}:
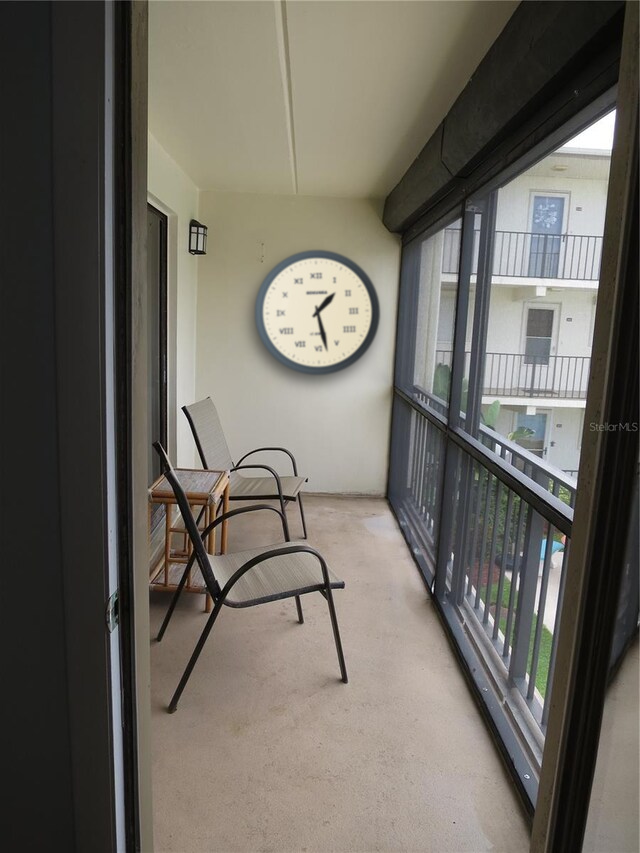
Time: {"hour": 1, "minute": 28}
